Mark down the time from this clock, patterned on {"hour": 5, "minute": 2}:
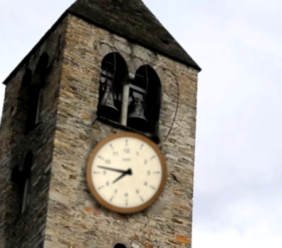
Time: {"hour": 7, "minute": 47}
